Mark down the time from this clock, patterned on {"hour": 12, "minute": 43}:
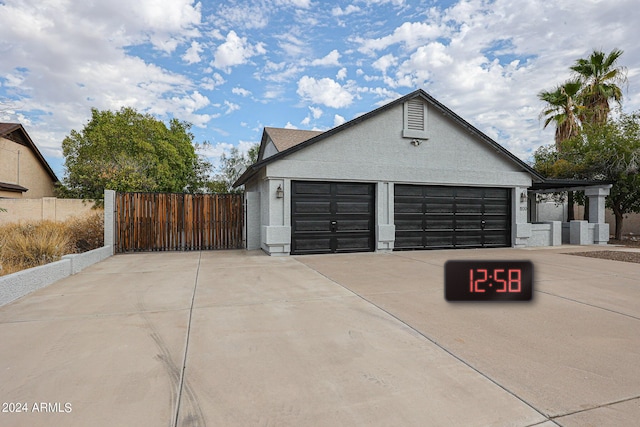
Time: {"hour": 12, "minute": 58}
